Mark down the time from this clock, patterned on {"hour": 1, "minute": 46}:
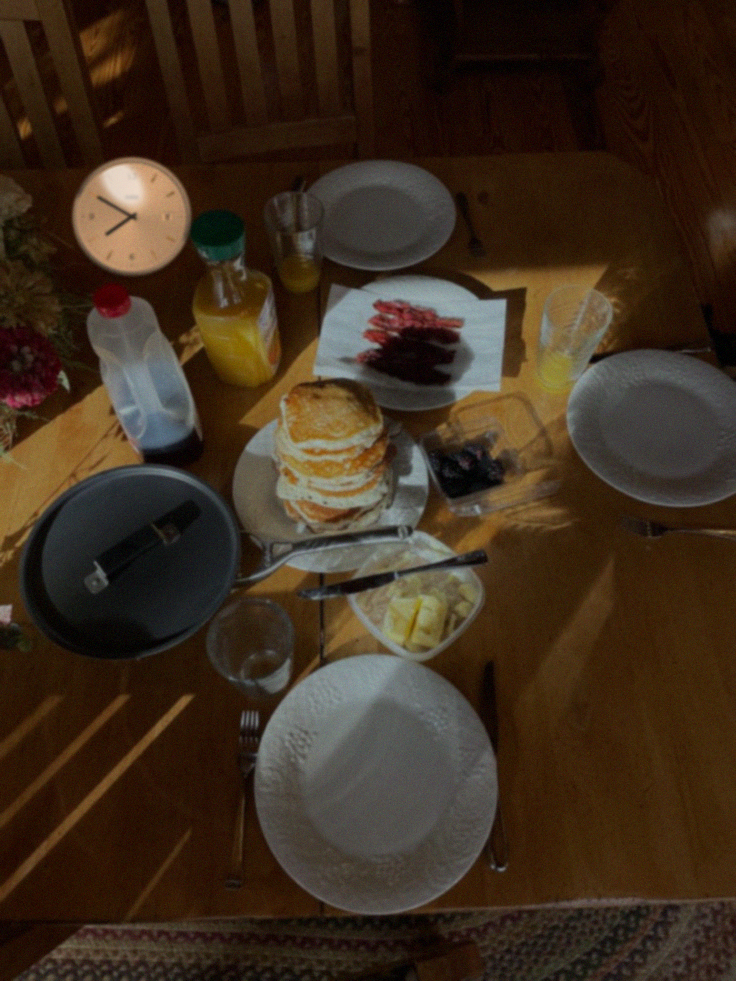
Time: {"hour": 7, "minute": 50}
